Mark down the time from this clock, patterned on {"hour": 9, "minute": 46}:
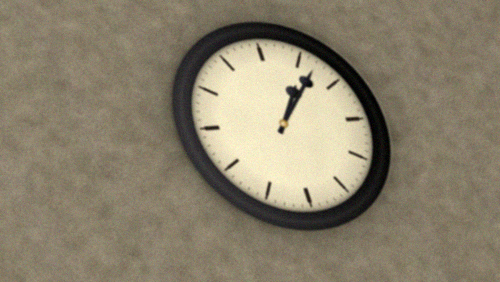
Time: {"hour": 1, "minute": 7}
